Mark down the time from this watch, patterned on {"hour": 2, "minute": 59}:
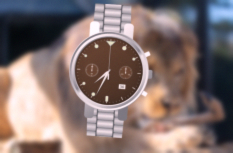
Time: {"hour": 7, "minute": 34}
